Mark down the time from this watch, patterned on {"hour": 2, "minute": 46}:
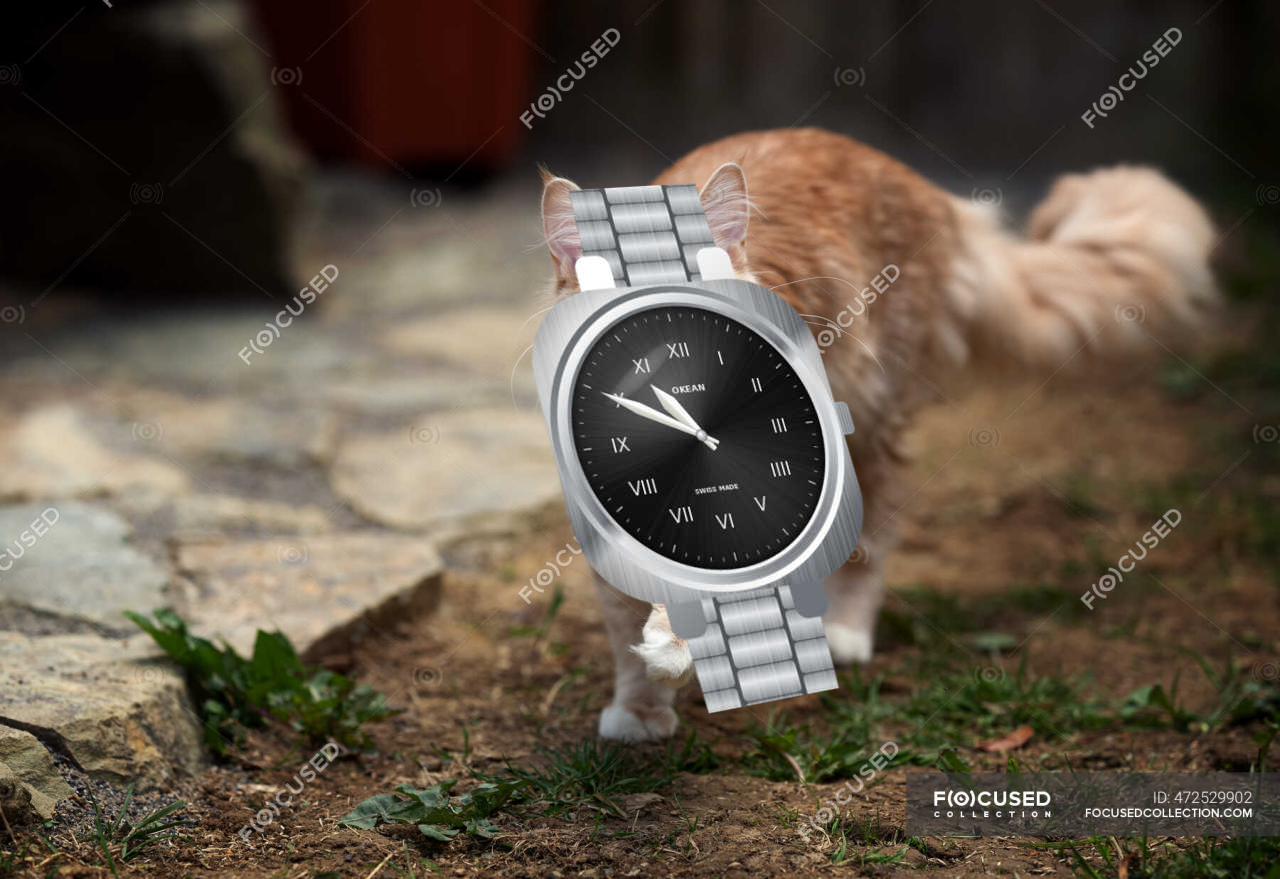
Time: {"hour": 10, "minute": 50}
